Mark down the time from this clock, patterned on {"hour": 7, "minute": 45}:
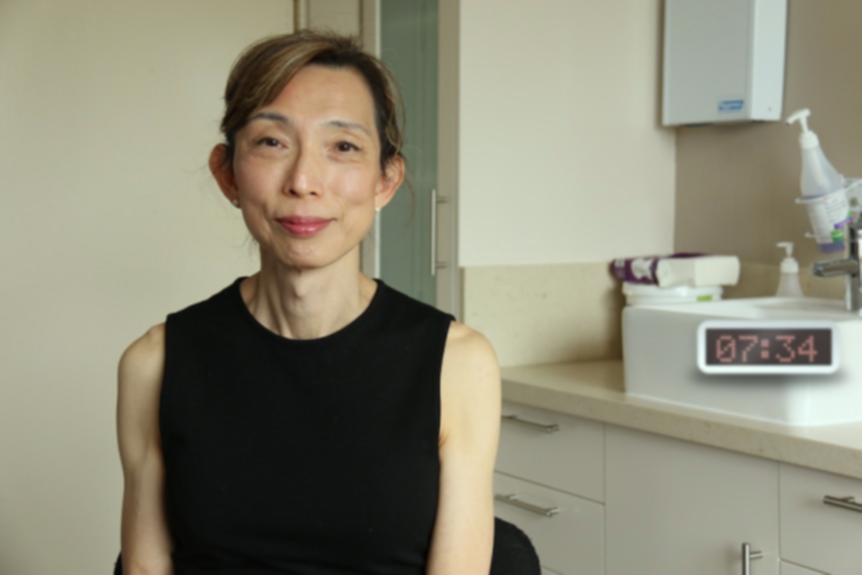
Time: {"hour": 7, "minute": 34}
